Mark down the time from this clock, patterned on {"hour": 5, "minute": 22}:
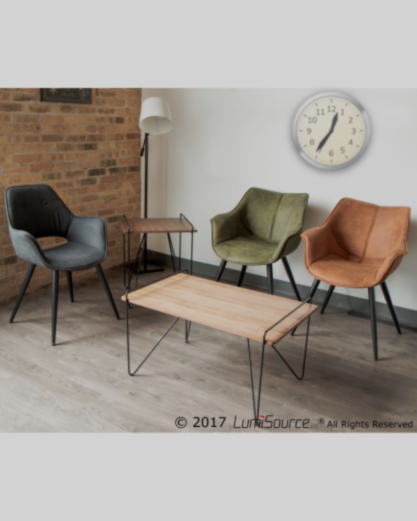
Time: {"hour": 12, "minute": 36}
